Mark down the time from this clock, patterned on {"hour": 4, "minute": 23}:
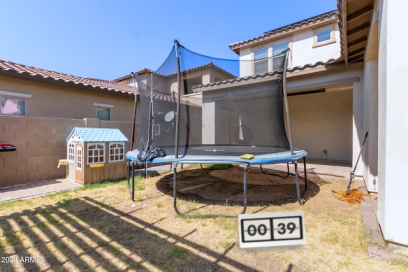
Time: {"hour": 0, "minute": 39}
